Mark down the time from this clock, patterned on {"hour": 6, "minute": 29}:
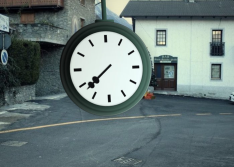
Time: {"hour": 7, "minute": 38}
